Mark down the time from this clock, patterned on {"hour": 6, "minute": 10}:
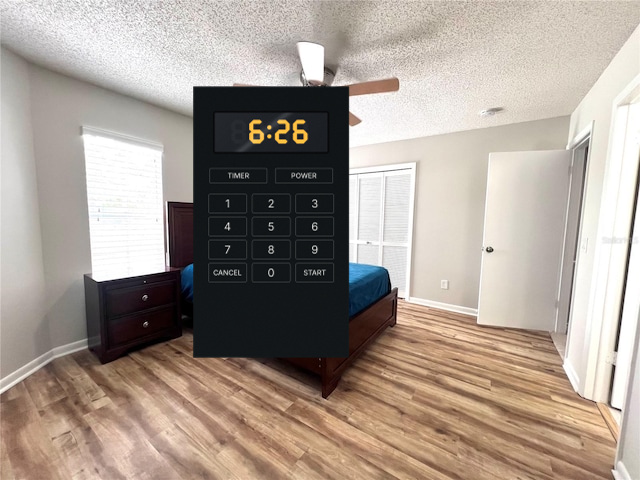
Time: {"hour": 6, "minute": 26}
